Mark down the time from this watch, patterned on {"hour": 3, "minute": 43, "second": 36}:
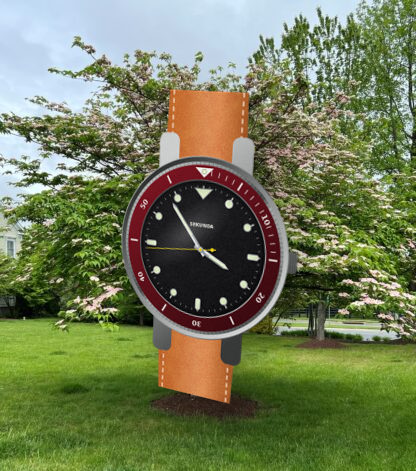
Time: {"hour": 3, "minute": 53, "second": 44}
